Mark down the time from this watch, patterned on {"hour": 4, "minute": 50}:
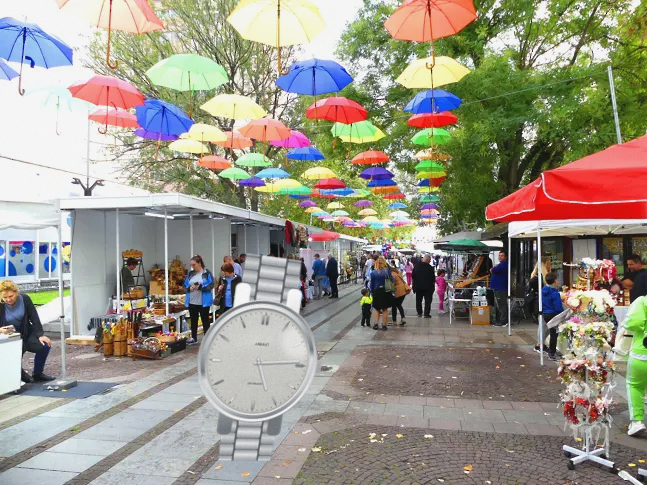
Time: {"hour": 5, "minute": 14}
